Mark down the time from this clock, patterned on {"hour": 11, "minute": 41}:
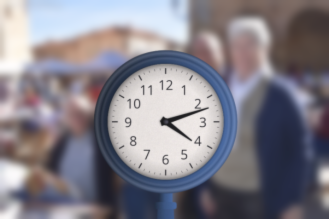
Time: {"hour": 4, "minute": 12}
